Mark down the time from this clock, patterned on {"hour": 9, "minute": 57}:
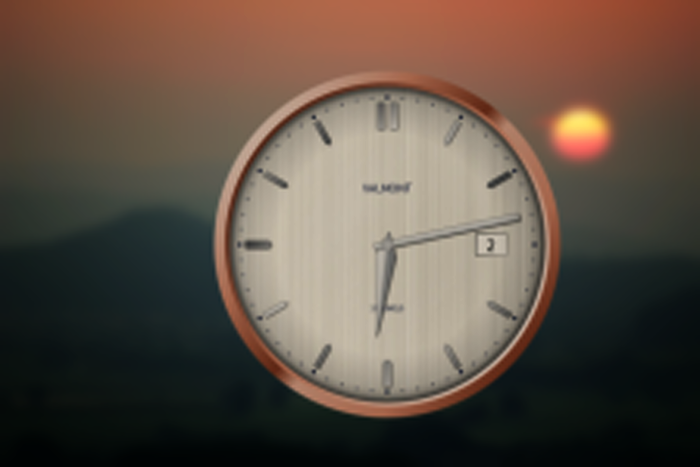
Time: {"hour": 6, "minute": 13}
